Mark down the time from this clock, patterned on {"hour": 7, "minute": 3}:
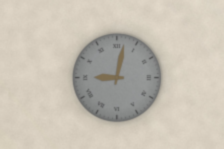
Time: {"hour": 9, "minute": 2}
